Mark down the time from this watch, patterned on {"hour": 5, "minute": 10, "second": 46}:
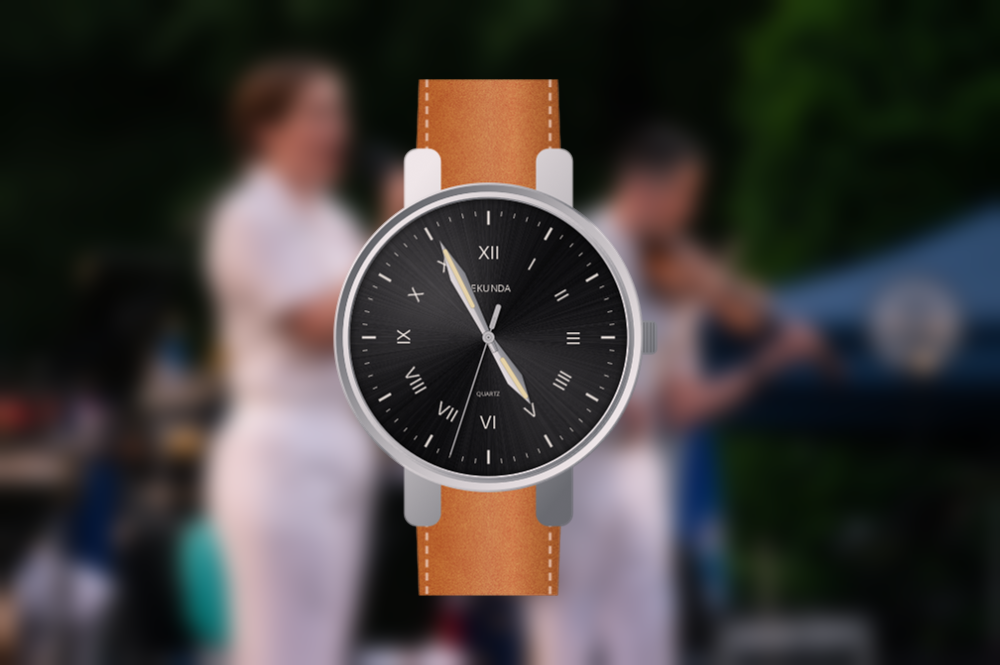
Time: {"hour": 4, "minute": 55, "second": 33}
